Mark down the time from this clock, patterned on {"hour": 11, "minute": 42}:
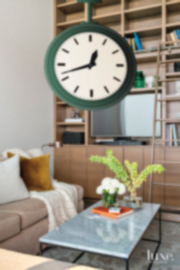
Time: {"hour": 12, "minute": 42}
